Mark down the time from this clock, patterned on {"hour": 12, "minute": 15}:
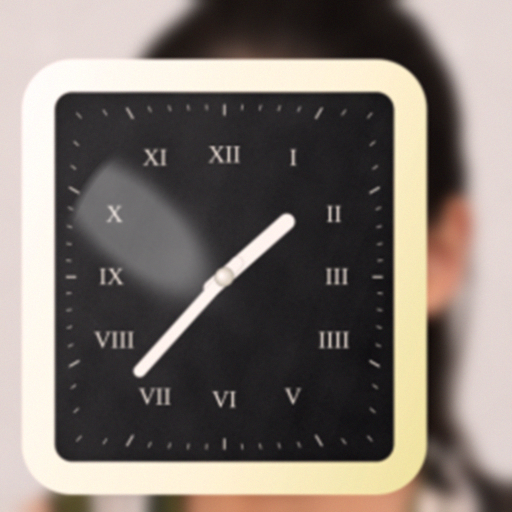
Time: {"hour": 1, "minute": 37}
